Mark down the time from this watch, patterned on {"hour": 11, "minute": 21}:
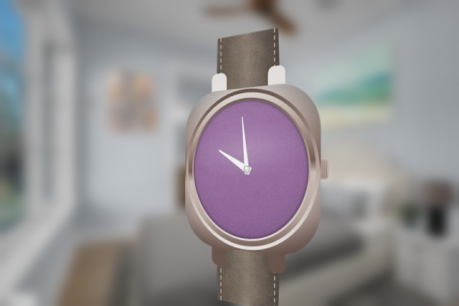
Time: {"hour": 9, "minute": 59}
